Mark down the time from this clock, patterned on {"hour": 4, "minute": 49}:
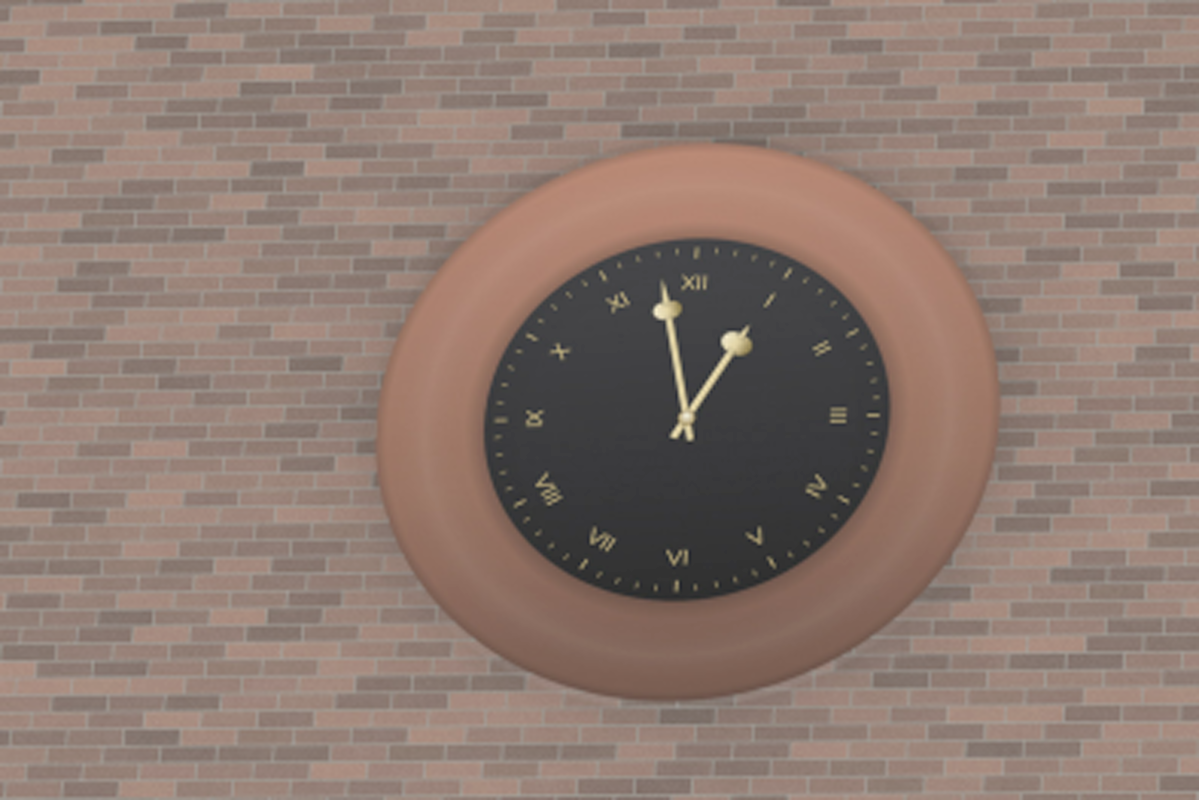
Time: {"hour": 12, "minute": 58}
